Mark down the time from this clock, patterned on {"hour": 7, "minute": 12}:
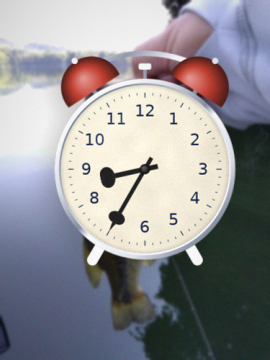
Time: {"hour": 8, "minute": 35}
